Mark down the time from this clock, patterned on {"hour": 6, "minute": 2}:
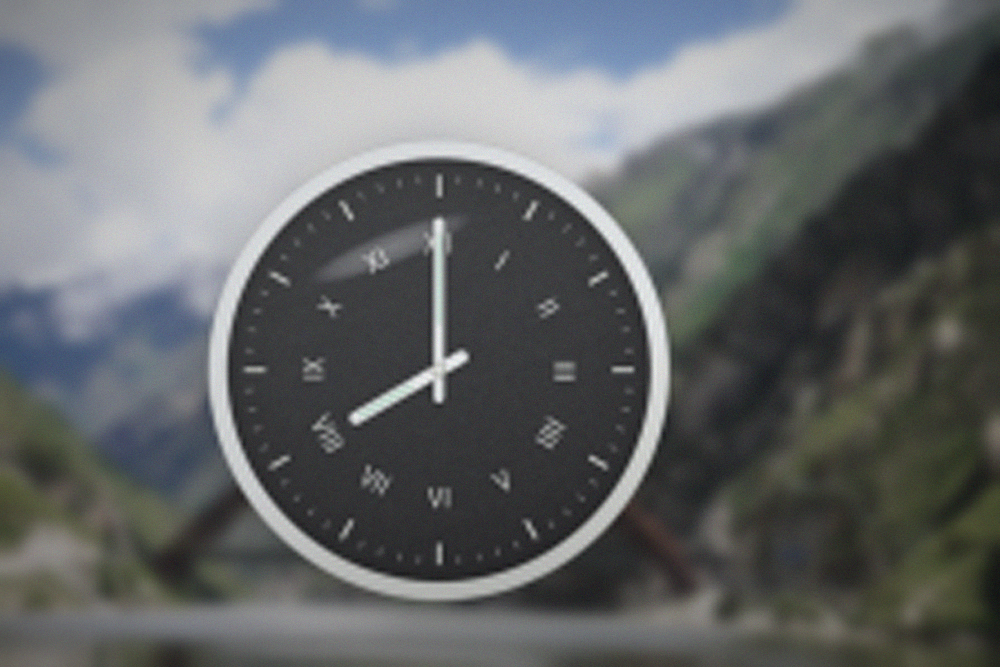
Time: {"hour": 8, "minute": 0}
